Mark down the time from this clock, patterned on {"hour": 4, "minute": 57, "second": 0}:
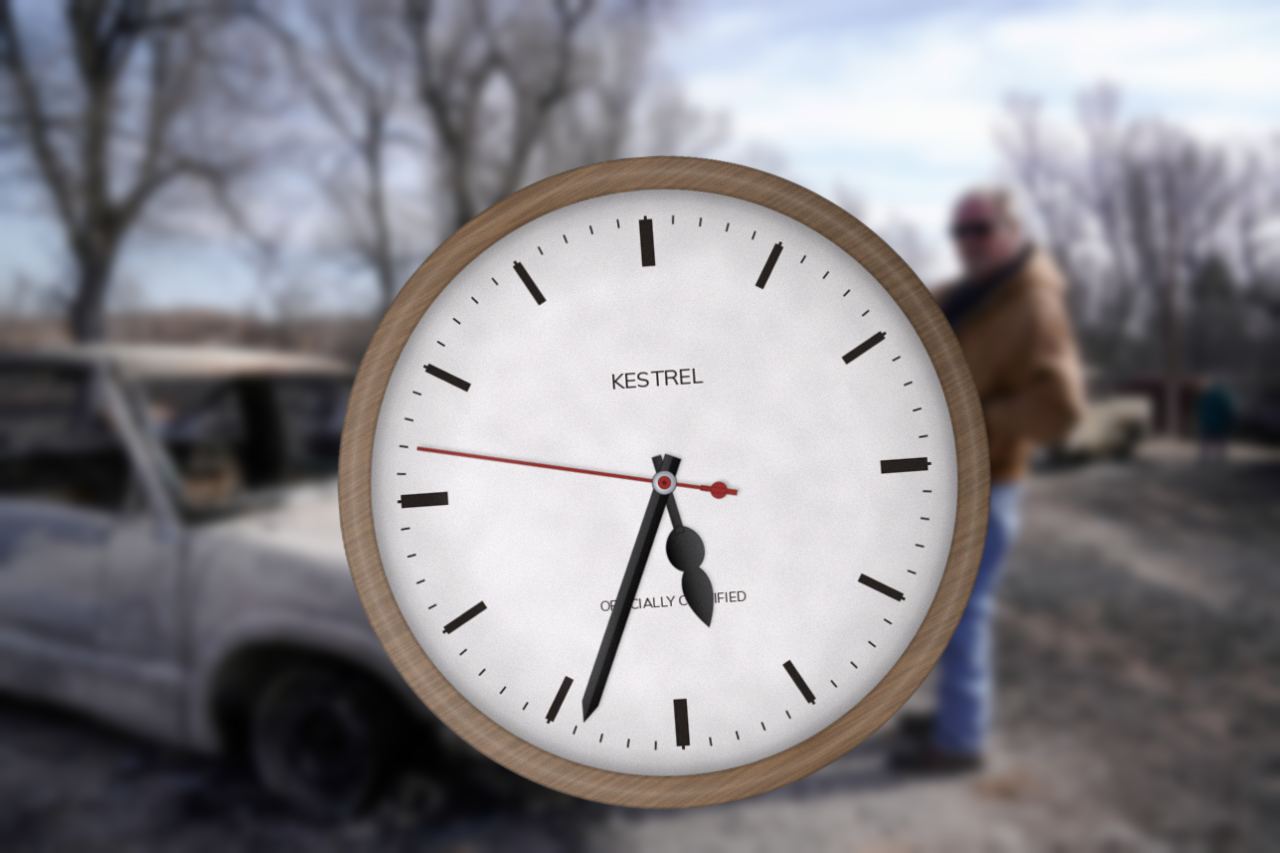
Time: {"hour": 5, "minute": 33, "second": 47}
